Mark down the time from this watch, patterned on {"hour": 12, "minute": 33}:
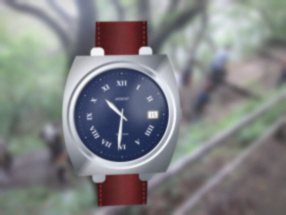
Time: {"hour": 10, "minute": 31}
